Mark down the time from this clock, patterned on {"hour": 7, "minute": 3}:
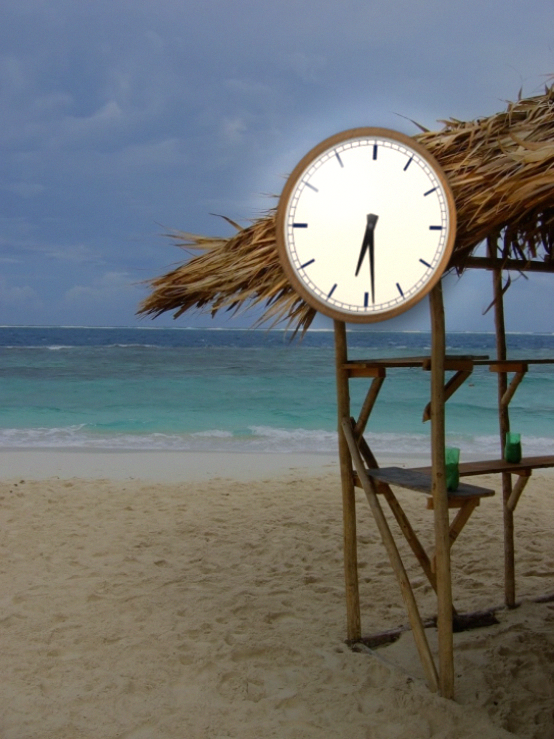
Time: {"hour": 6, "minute": 29}
